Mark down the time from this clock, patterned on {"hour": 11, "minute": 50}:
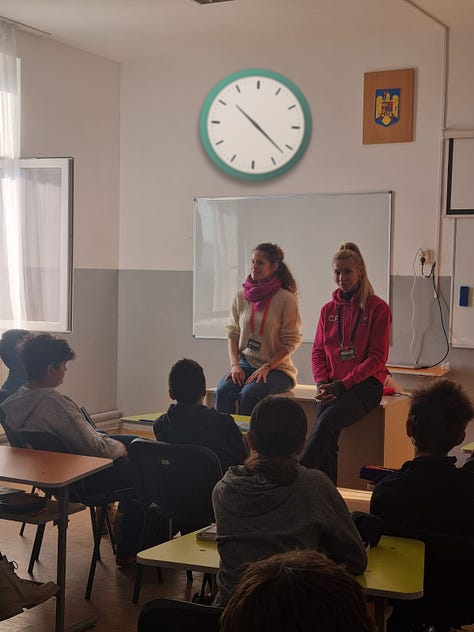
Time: {"hour": 10, "minute": 22}
